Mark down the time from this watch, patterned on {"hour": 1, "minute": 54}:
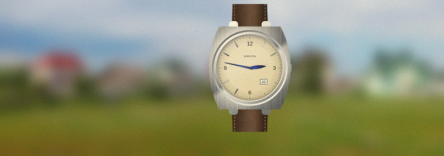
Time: {"hour": 2, "minute": 47}
